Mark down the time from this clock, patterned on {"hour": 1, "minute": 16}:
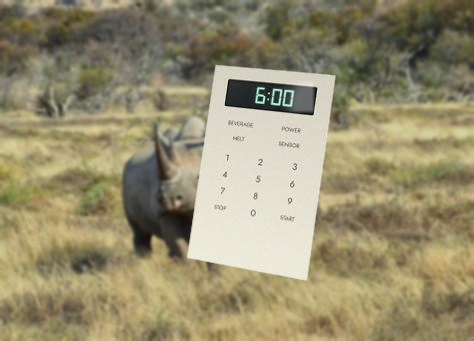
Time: {"hour": 6, "minute": 0}
